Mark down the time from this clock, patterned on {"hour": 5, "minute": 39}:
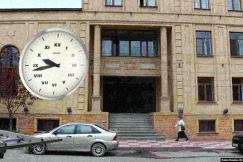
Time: {"hour": 9, "minute": 43}
